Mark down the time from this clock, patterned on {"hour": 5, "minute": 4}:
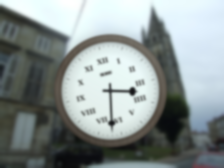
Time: {"hour": 3, "minute": 32}
